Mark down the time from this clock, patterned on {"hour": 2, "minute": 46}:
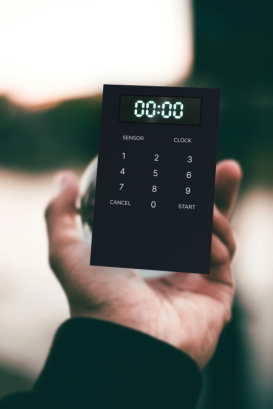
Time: {"hour": 0, "minute": 0}
